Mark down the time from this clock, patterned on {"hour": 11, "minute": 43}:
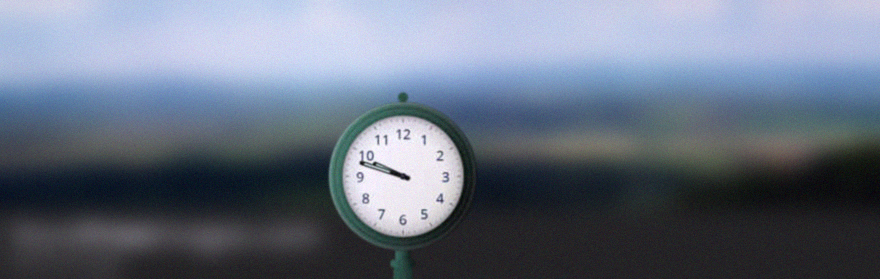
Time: {"hour": 9, "minute": 48}
